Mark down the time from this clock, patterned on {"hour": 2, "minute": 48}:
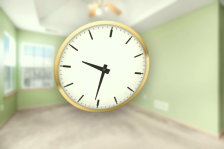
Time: {"hour": 9, "minute": 31}
